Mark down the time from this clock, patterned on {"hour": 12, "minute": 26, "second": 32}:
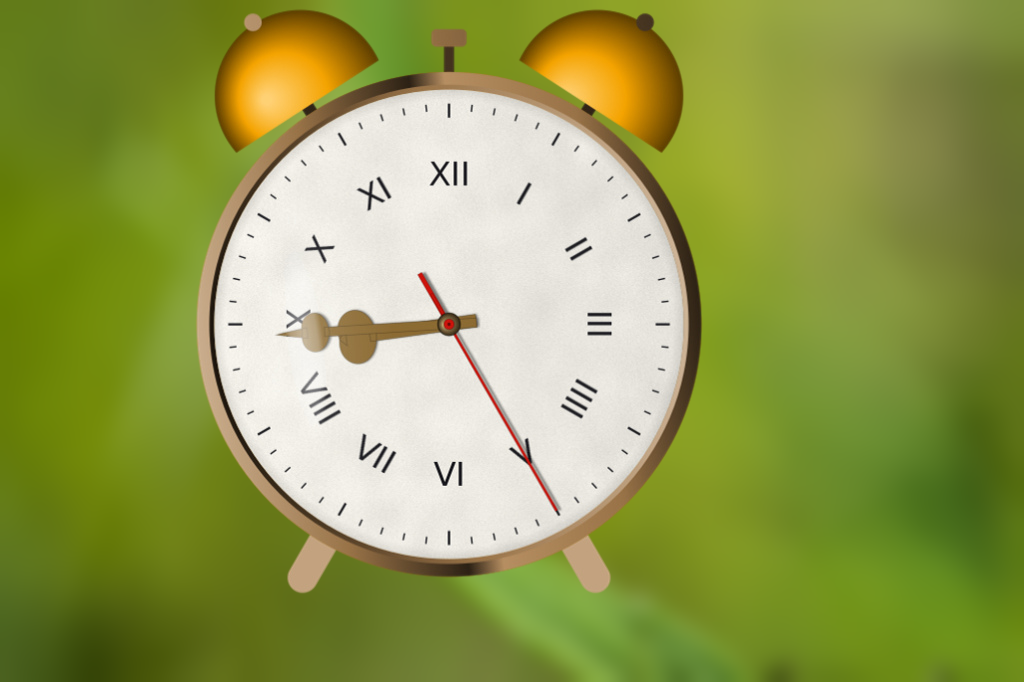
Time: {"hour": 8, "minute": 44, "second": 25}
